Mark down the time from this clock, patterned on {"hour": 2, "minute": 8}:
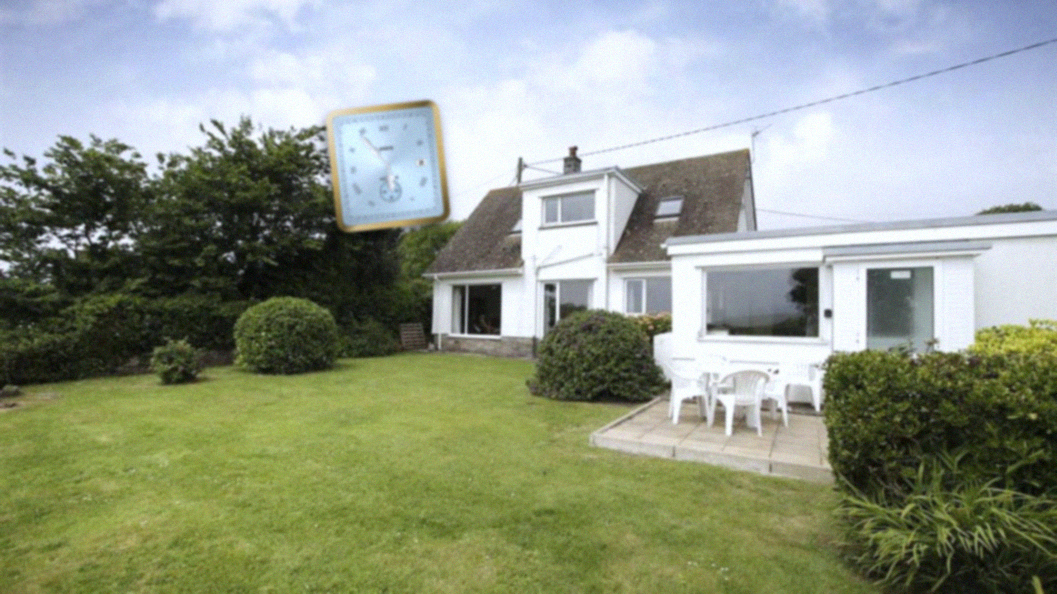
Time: {"hour": 5, "minute": 54}
